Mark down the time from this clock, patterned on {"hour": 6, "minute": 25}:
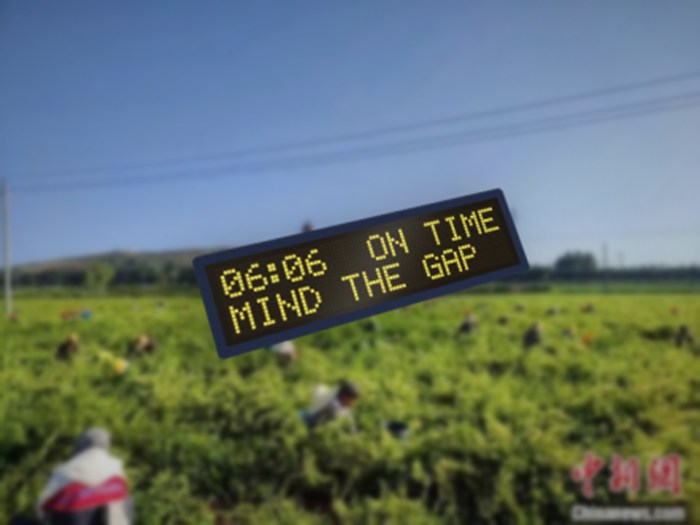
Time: {"hour": 6, "minute": 6}
